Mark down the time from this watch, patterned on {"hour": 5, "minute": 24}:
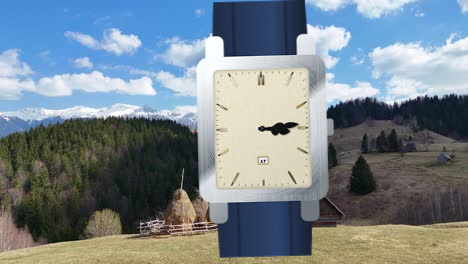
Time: {"hour": 3, "minute": 14}
